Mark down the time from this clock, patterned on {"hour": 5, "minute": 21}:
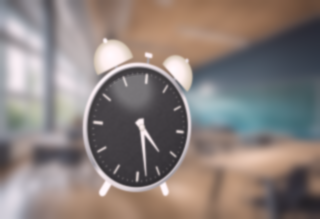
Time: {"hour": 4, "minute": 28}
